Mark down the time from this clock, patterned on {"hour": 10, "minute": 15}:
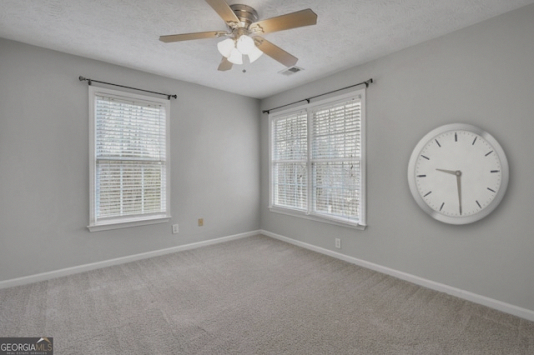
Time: {"hour": 9, "minute": 30}
